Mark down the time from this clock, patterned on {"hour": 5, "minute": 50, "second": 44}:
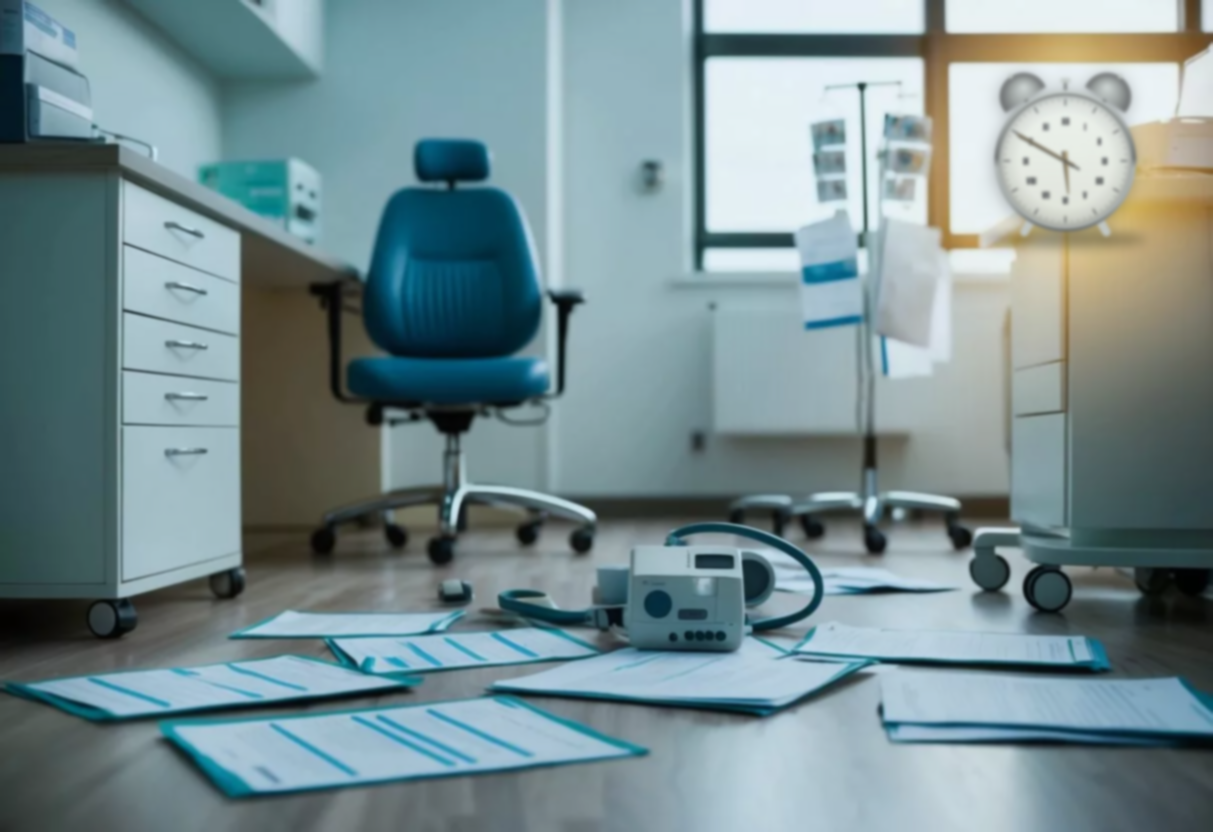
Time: {"hour": 5, "minute": 49, "second": 50}
